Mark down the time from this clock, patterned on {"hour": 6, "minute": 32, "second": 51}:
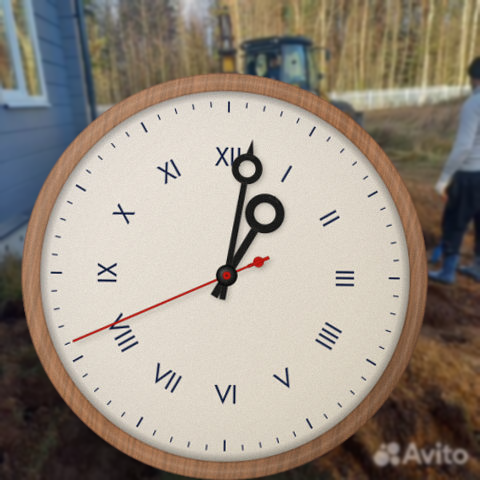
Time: {"hour": 1, "minute": 1, "second": 41}
